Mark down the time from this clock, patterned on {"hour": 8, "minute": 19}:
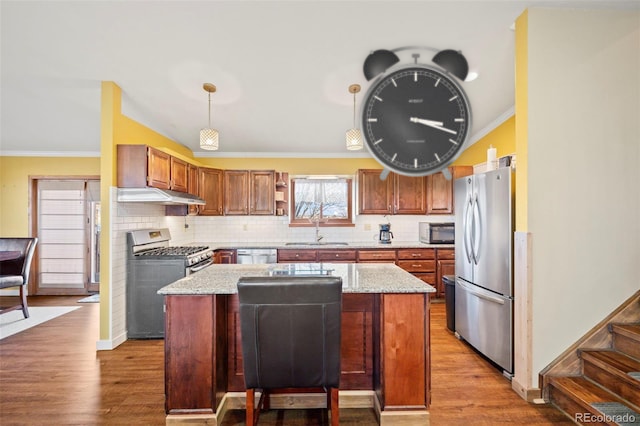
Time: {"hour": 3, "minute": 18}
